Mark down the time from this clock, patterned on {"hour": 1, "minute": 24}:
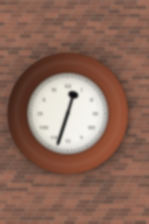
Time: {"hour": 12, "minute": 33}
